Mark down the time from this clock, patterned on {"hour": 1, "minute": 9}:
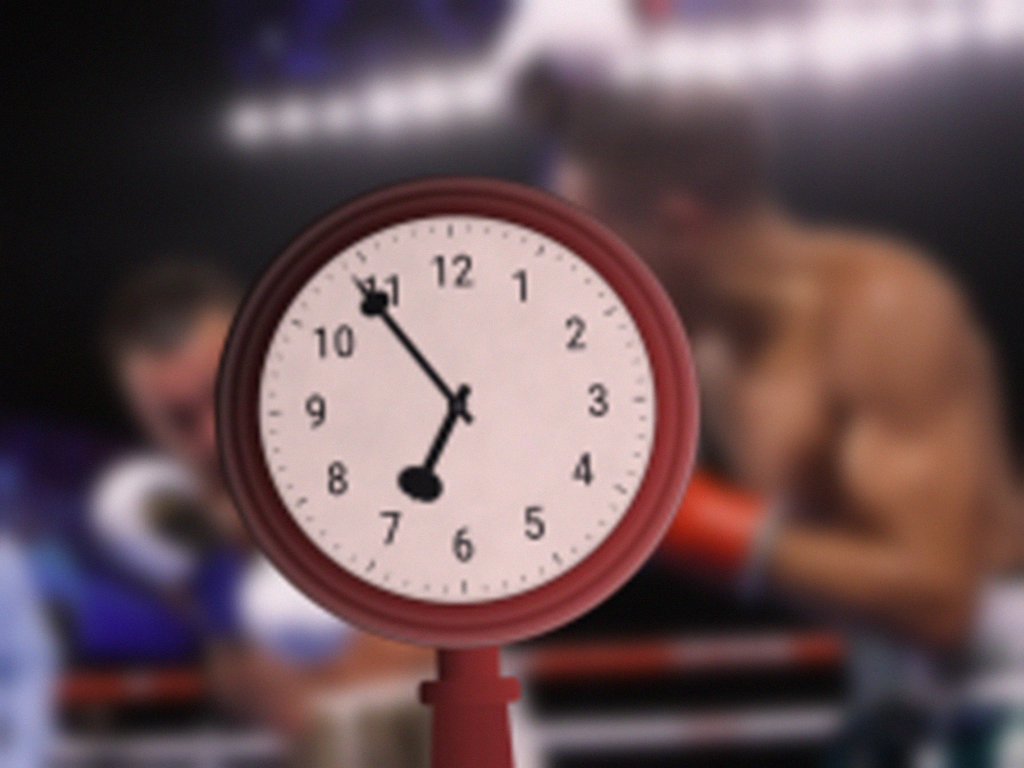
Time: {"hour": 6, "minute": 54}
